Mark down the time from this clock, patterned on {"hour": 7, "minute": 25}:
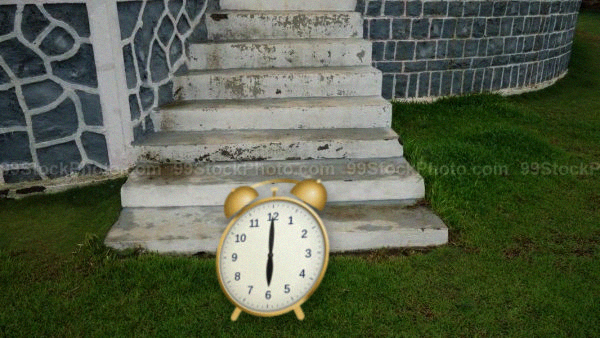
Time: {"hour": 6, "minute": 0}
